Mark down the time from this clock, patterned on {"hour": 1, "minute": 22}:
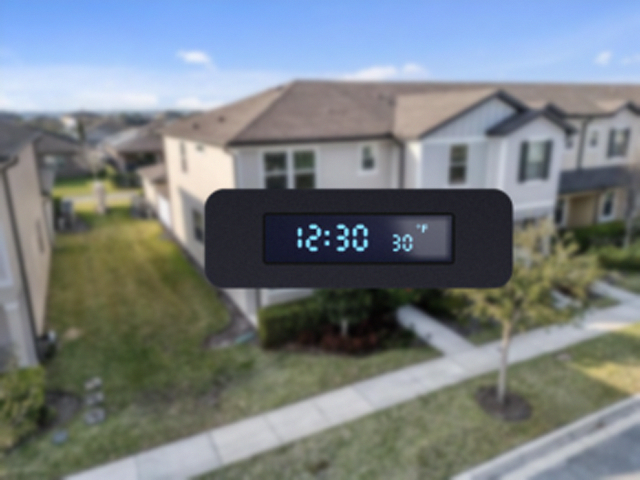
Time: {"hour": 12, "minute": 30}
